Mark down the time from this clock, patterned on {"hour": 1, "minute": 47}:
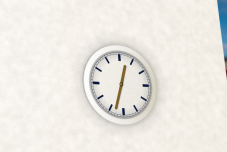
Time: {"hour": 12, "minute": 33}
